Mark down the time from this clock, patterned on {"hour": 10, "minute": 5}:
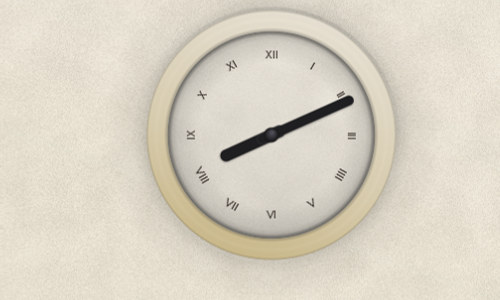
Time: {"hour": 8, "minute": 11}
